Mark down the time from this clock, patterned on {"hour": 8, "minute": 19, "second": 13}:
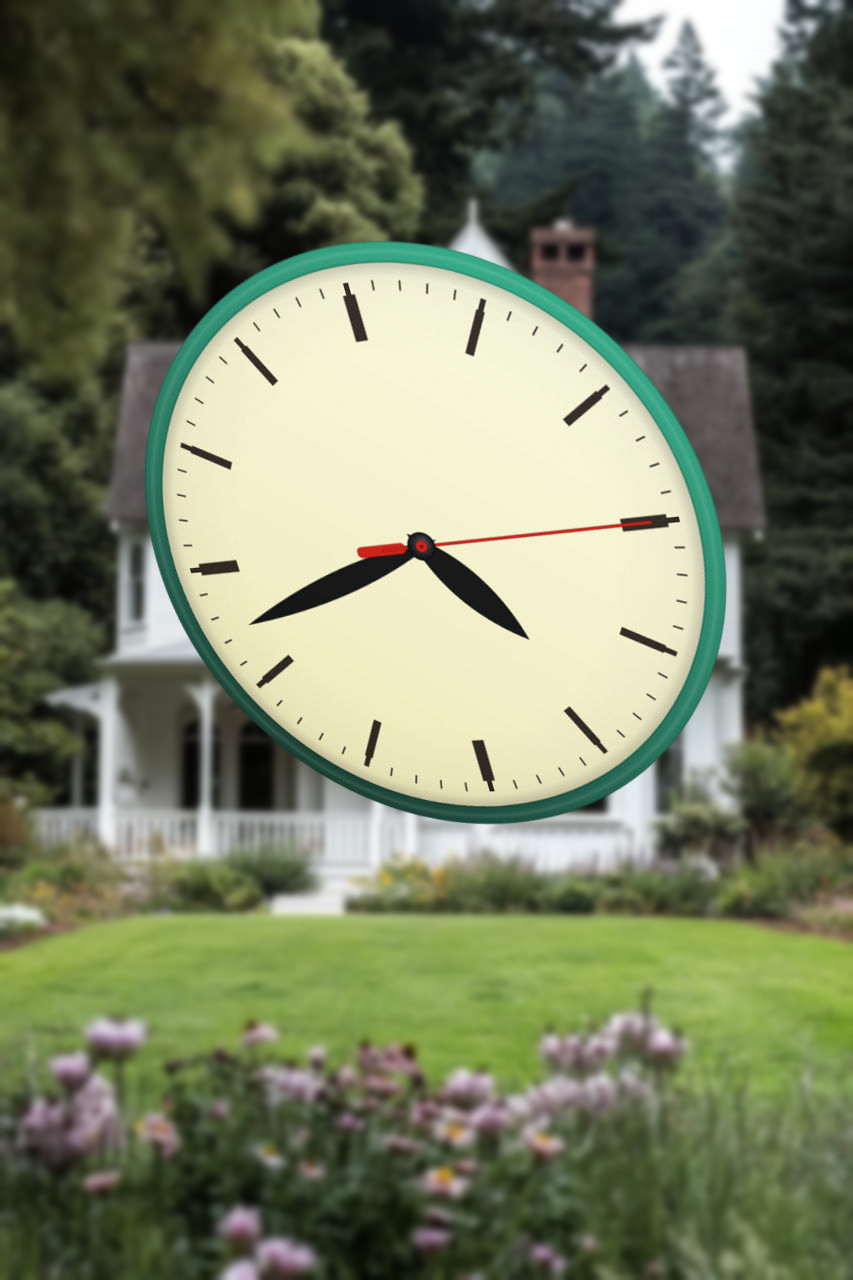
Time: {"hour": 4, "minute": 42, "second": 15}
